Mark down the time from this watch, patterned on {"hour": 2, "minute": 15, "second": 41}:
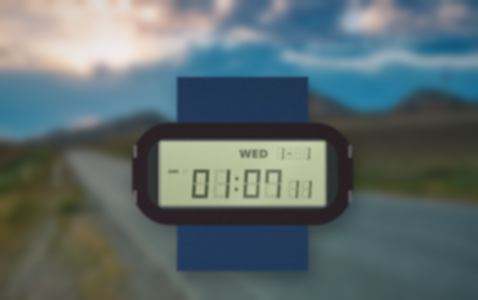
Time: {"hour": 1, "minute": 7, "second": 11}
